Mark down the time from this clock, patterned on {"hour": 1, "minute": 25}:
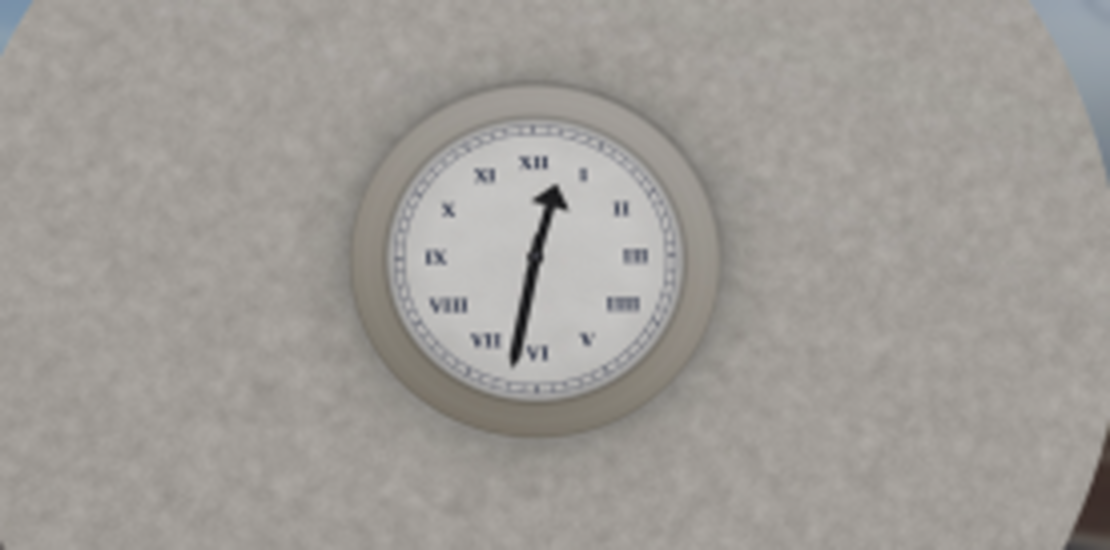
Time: {"hour": 12, "minute": 32}
